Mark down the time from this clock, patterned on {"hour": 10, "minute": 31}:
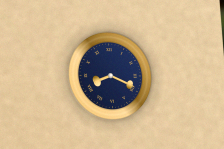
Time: {"hour": 8, "minute": 19}
